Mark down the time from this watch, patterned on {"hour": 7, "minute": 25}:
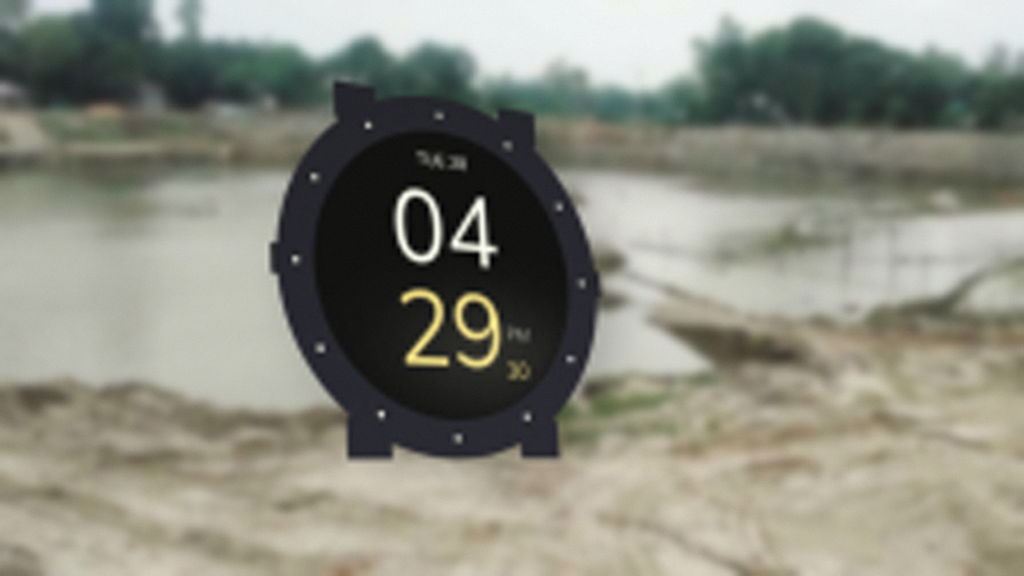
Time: {"hour": 4, "minute": 29}
